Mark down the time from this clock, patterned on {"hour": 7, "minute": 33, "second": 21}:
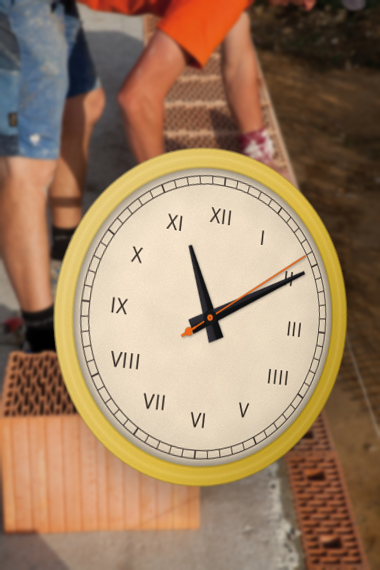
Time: {"hour": 11, "minute": 10, "second": 9}
